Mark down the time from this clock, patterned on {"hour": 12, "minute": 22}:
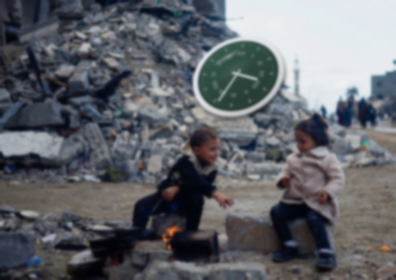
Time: {"hour": 3, "minute": 34}
